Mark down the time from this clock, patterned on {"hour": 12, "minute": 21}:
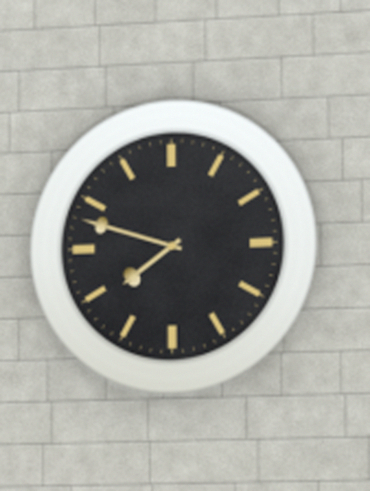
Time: {"hour": 7, "minute": 48}
